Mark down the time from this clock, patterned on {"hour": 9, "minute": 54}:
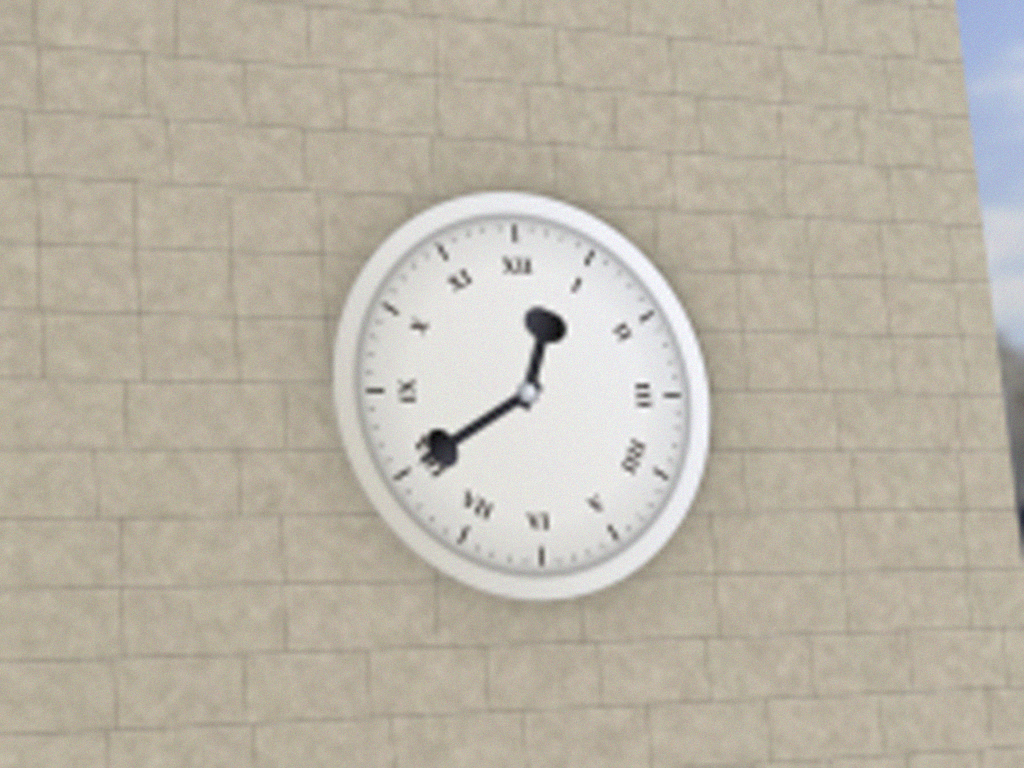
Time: {"hour": 12, "minute": 40}
